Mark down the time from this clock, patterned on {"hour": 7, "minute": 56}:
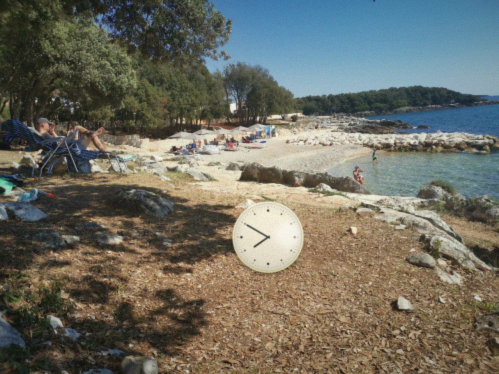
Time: {"hour": 7, "minute": 50}
